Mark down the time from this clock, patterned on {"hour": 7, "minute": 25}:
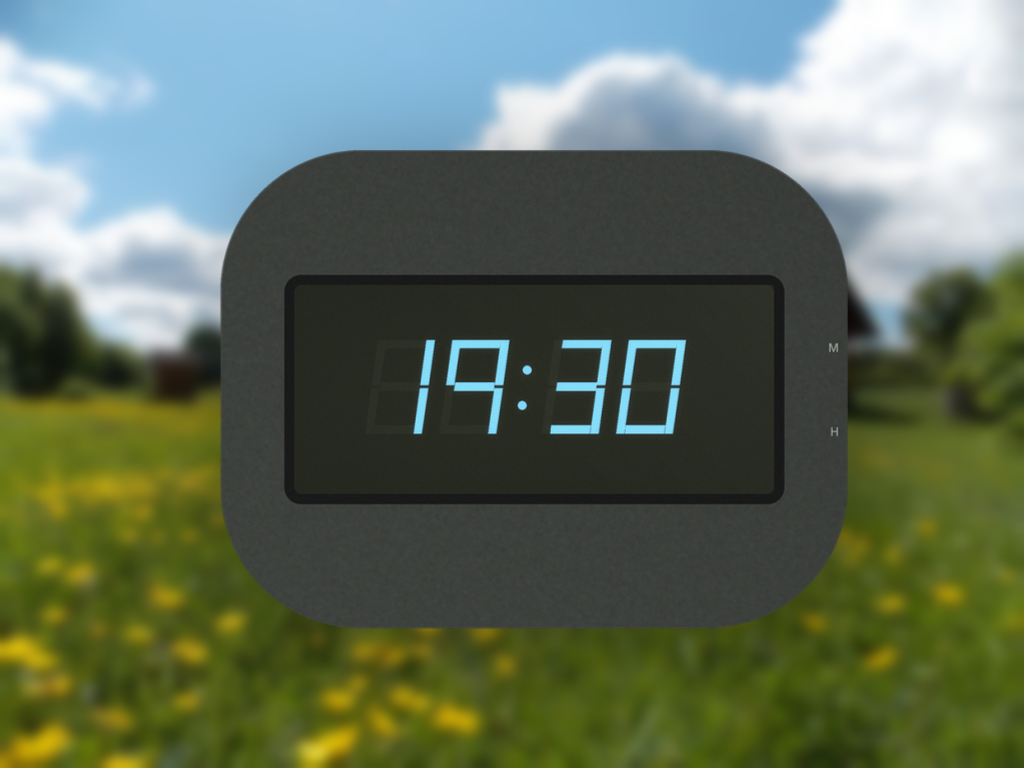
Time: {"hour": 19, "minute": 30}
